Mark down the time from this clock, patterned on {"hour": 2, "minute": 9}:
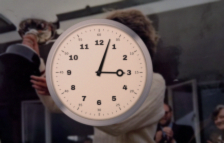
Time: {"hour": 3, "minute": 3}
